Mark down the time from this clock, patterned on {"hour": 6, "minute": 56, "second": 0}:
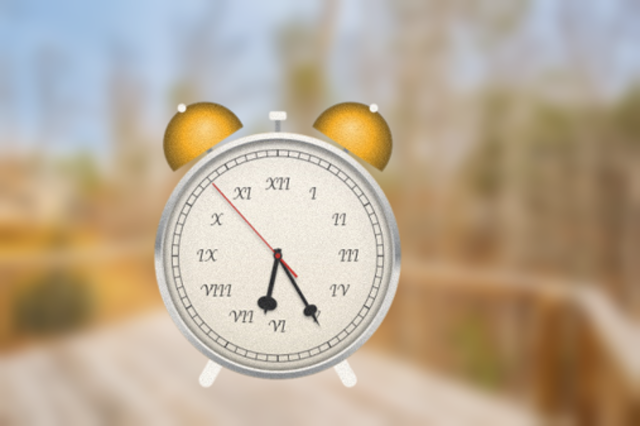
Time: {"hour": 6, "minute": 24, "second": 53}
